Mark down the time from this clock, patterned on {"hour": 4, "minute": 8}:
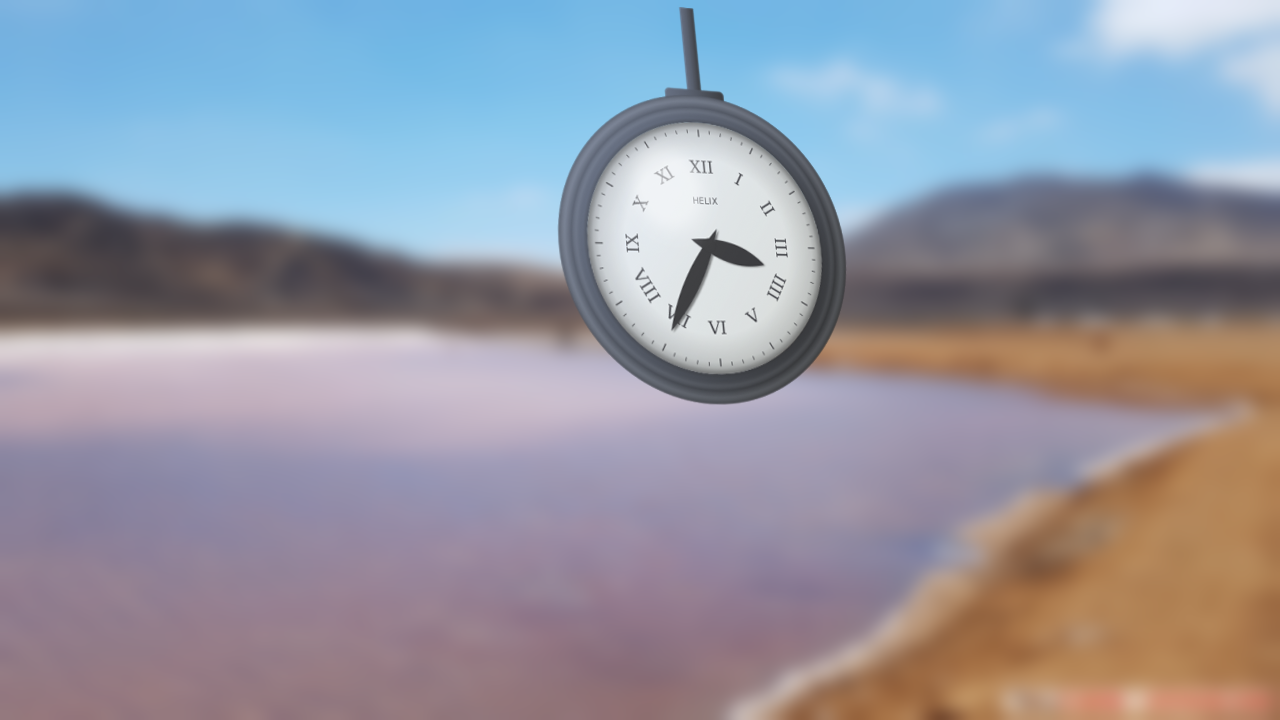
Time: {"hour": 3, "minute": 35}
